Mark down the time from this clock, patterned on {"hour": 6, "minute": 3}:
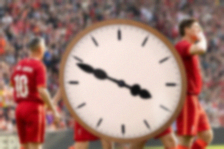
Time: {"hour": 3, "minute": 49}
